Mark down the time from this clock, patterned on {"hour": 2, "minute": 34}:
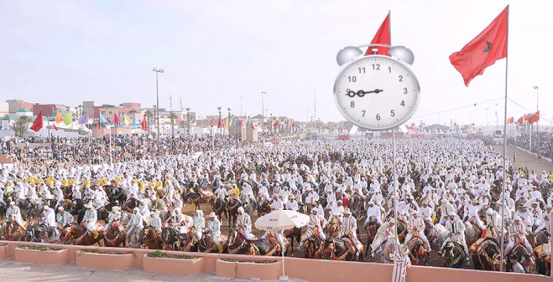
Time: {"hour": 8, "minute": 44}
